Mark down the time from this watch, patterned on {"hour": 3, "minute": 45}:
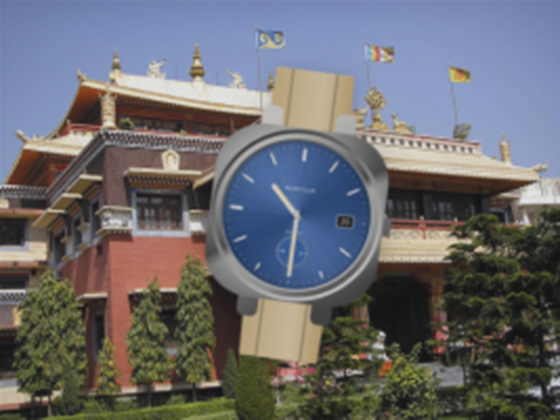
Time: {"hour": 10, "minute": 30}
